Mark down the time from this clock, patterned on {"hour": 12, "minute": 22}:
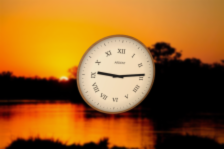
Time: {"hour": 9, "minute": 14}
